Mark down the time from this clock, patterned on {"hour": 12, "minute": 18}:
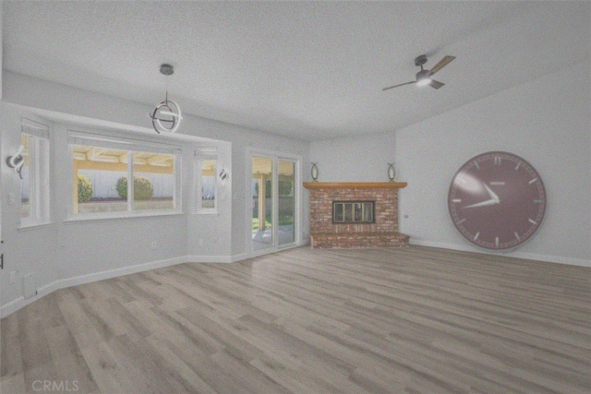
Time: {"hour": 10, "minute": 43}
